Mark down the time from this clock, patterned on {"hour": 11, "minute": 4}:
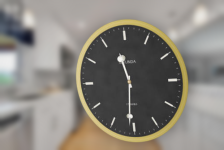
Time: {"hour": 11, "minute": 31}
